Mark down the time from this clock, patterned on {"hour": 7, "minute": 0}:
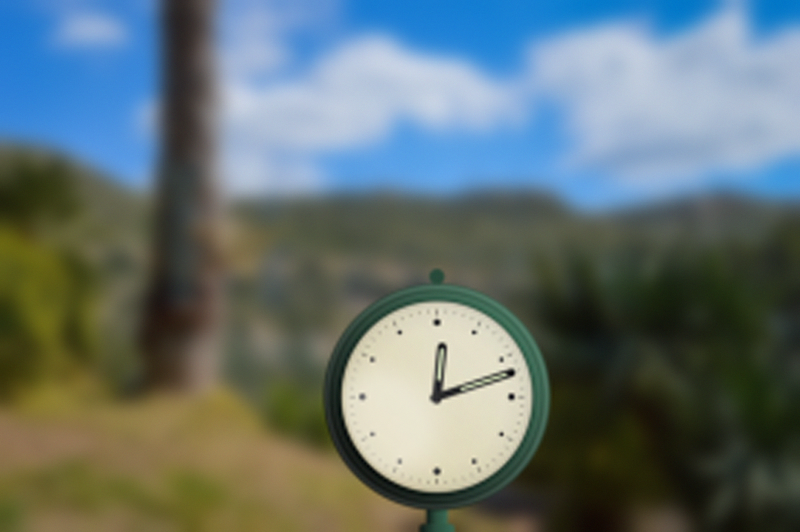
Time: {"hour": 12, "minute": 12}
